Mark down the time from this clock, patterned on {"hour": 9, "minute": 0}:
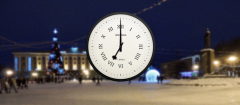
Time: {"hour": 7, "minute": 0}
